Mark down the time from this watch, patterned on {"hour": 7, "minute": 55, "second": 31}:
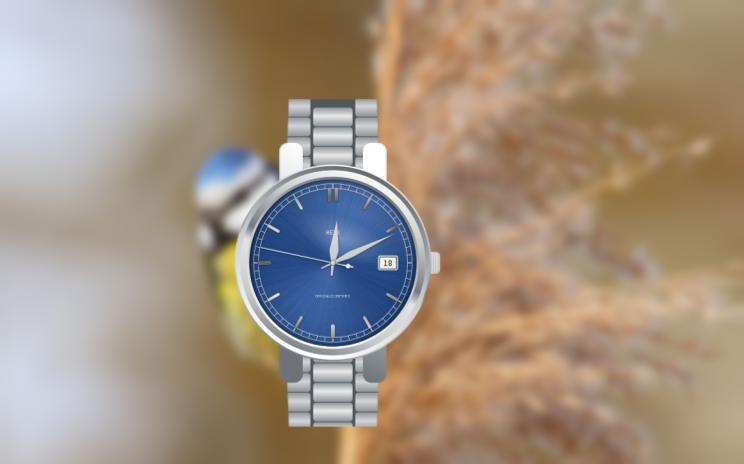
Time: {"hour": 12, "minute": 10, "second": 47}
